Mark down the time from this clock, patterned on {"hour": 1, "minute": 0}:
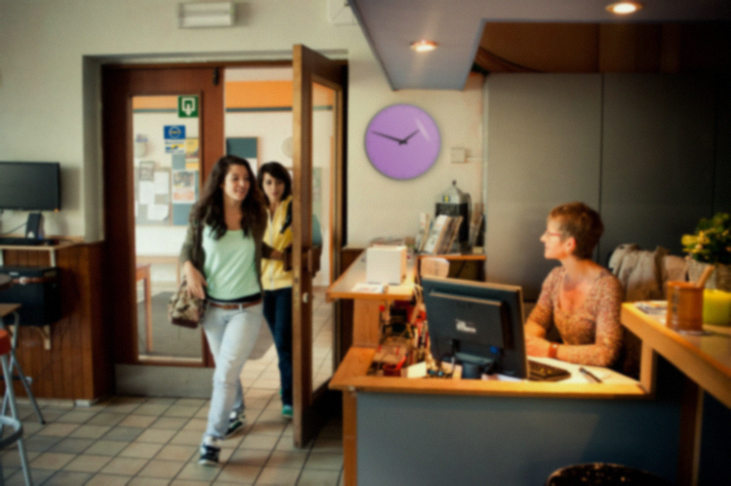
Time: {"hour": 1, "minute": 48}
